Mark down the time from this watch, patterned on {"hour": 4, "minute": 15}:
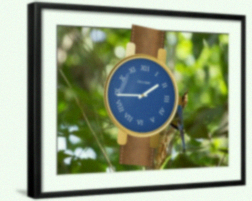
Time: {"hour": 1, "minute": 44}
